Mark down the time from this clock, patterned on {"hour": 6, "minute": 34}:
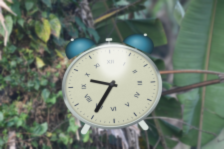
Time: {"hour": 9, "minute": 35}
